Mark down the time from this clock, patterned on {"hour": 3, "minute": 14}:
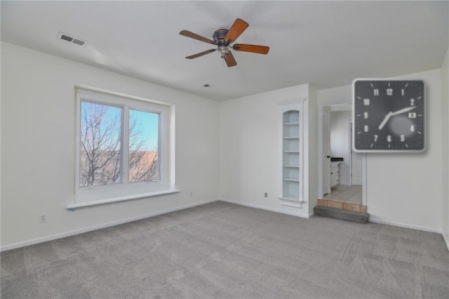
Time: {"hour": 7, "minute": 12}
